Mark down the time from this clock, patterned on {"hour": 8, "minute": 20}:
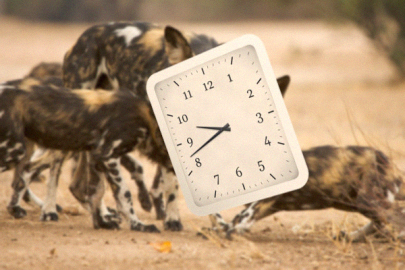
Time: {"hour": 9, "minute": 42}
